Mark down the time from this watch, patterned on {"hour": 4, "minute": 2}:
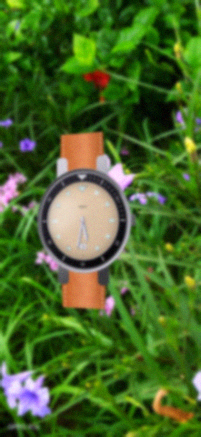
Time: {"hour": 5, "minute": 32}
